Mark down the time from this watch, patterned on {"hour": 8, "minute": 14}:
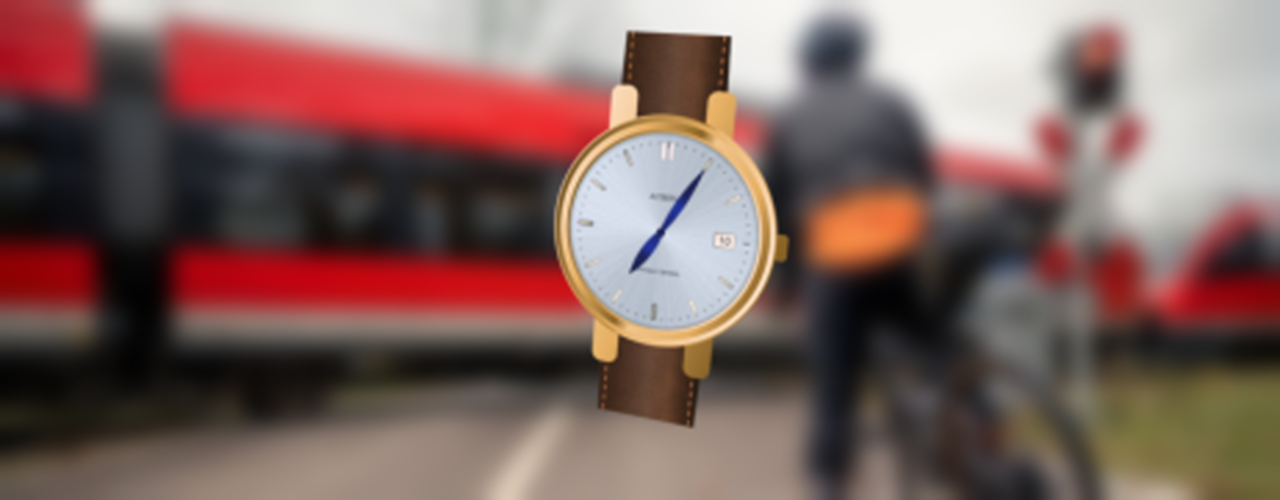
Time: {"hour": 7, "minute": 5}
